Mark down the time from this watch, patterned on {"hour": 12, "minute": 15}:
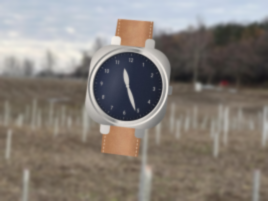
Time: {"hour": 11, "minute": 26}
